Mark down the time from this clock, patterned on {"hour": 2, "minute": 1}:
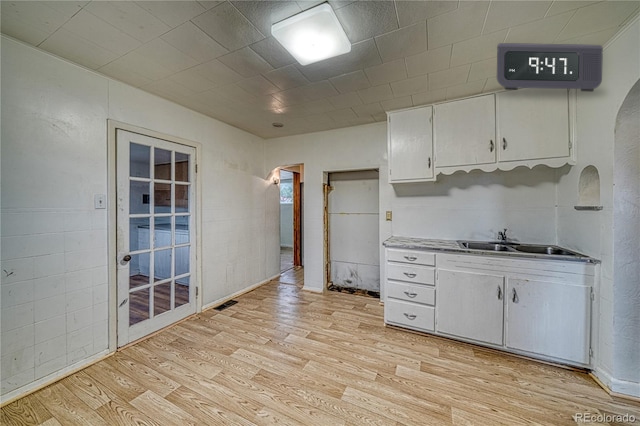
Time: {"hour": 9, "minute": 47}
